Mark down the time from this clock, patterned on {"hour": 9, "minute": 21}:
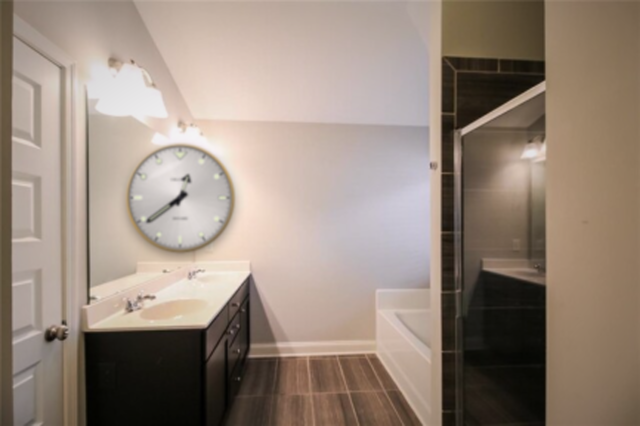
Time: {"hour": 12, "minute": 39}
